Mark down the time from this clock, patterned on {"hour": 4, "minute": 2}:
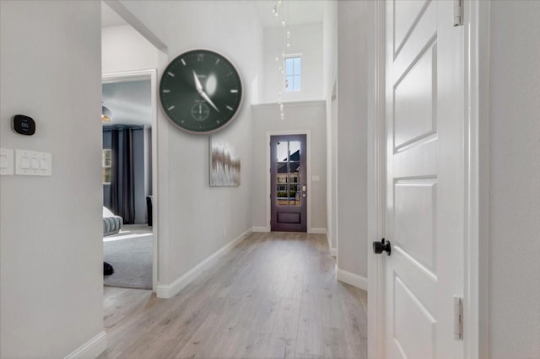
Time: {"hour": 11, "minute": 23}
